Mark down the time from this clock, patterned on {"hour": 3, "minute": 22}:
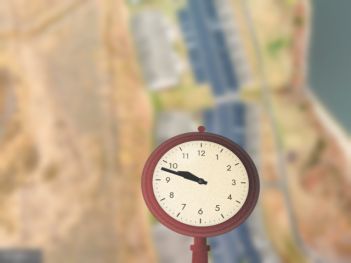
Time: {"hour": 9, "minute": 48}
